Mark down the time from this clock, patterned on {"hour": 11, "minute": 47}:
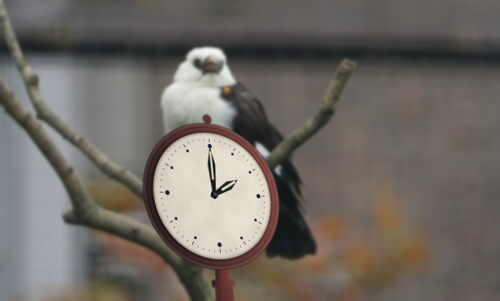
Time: {"hour": 2, "minute": 0}
